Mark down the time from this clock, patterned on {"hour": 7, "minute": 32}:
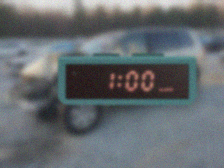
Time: {"hour": 1, "minute": 0}
